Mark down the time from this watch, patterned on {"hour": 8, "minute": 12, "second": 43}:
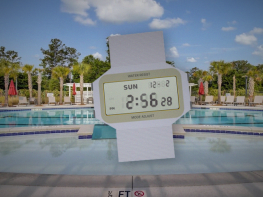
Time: {"hour": 2, "minute": 56, "second": 28}
